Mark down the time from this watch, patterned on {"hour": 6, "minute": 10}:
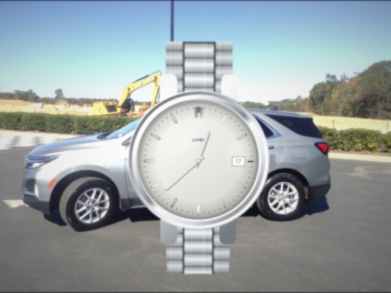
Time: {"hour": 12, "minute": 38}
